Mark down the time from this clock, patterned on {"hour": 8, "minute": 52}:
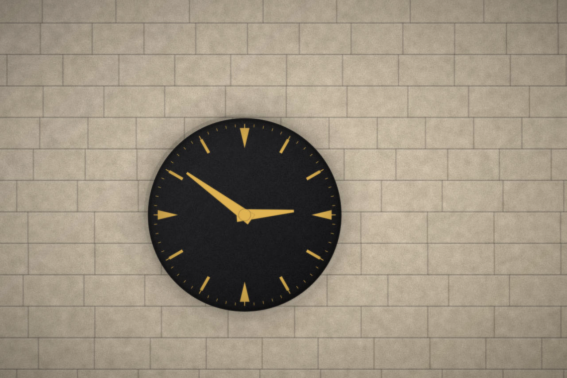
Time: {"hour": 2, "minute": 51}
